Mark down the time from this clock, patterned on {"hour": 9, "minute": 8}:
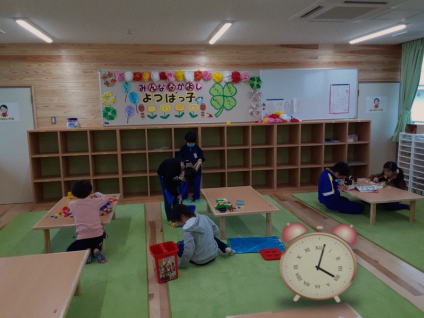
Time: {"hour": 4, "minute": 2}
